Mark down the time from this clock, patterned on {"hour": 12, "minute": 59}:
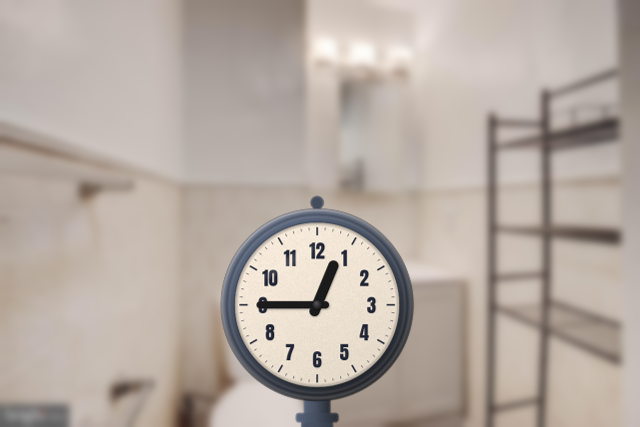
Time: {"hour": 12, "minute": 45}
